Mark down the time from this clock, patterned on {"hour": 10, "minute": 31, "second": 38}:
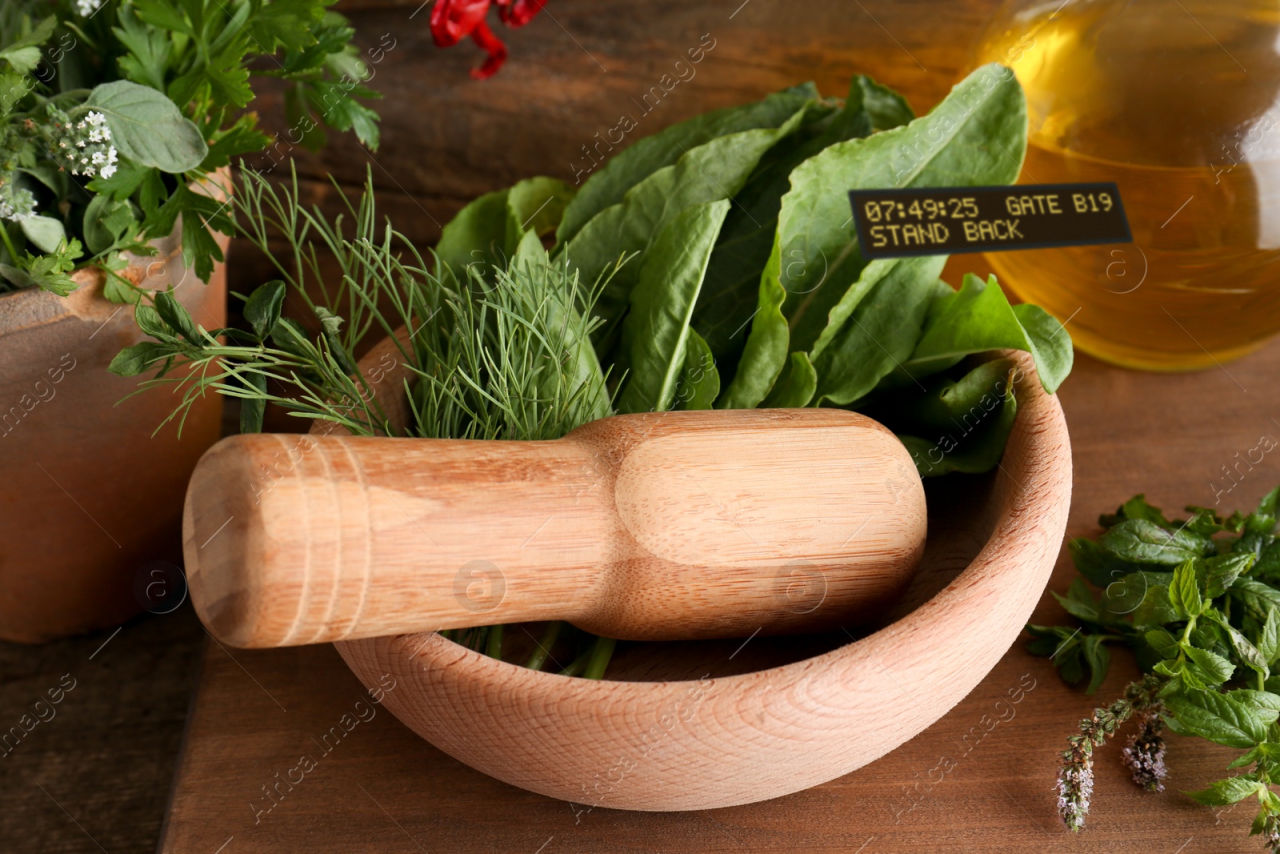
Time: {"hour": 7, "minute": 49, "second": 25}
